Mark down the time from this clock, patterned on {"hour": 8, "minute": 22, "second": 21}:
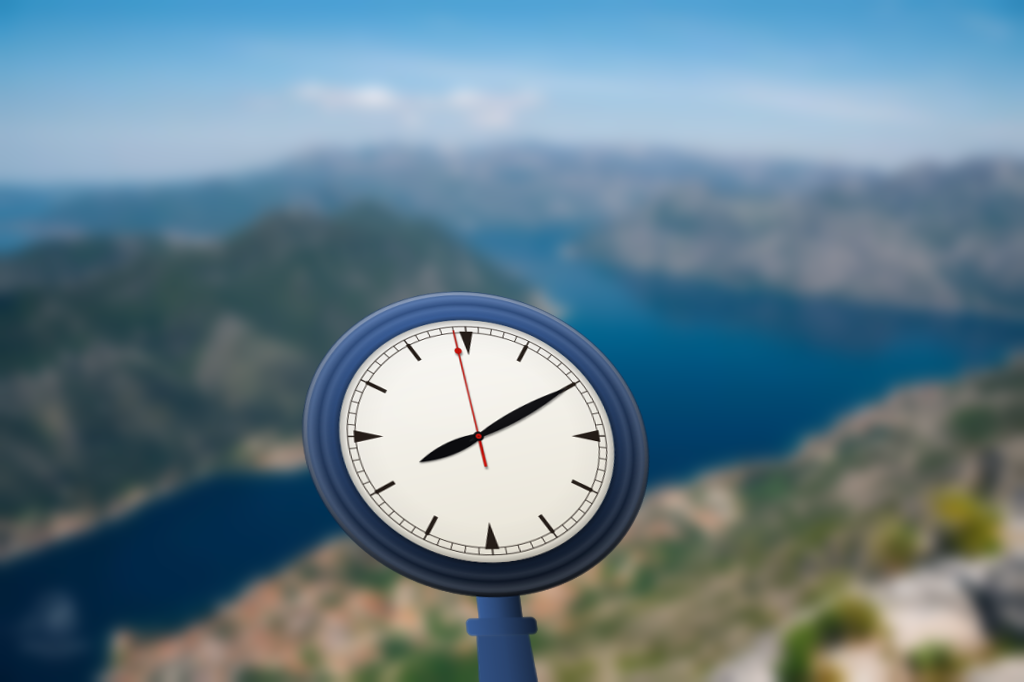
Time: {"hour": 8, "minute": 9, "second": 59}
